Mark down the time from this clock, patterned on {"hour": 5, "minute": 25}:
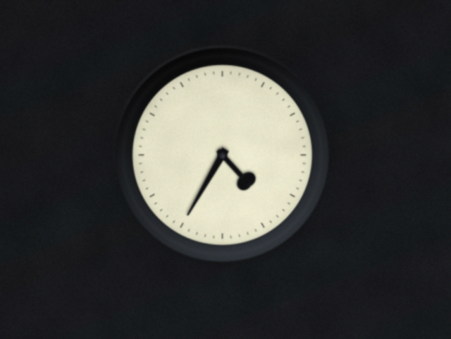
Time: {"hour": 4, "minute": 35}
